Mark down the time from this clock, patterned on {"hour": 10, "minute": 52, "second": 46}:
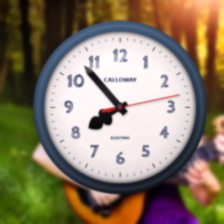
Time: {"hour": 7, "minute": 53, "second": 13}
